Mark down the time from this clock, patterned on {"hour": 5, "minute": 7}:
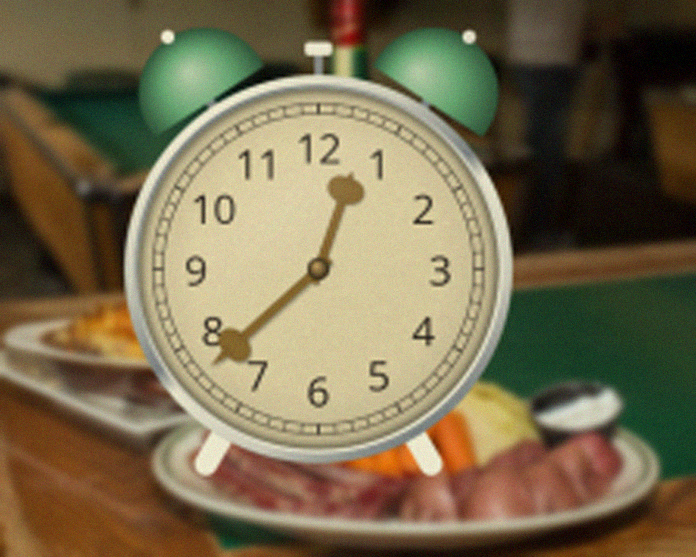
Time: {"hour": 12, "minute": 38}
